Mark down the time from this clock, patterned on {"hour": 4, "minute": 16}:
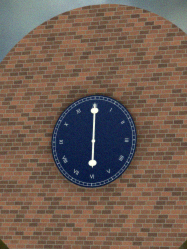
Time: {"hour": 6, "minute": 0}
